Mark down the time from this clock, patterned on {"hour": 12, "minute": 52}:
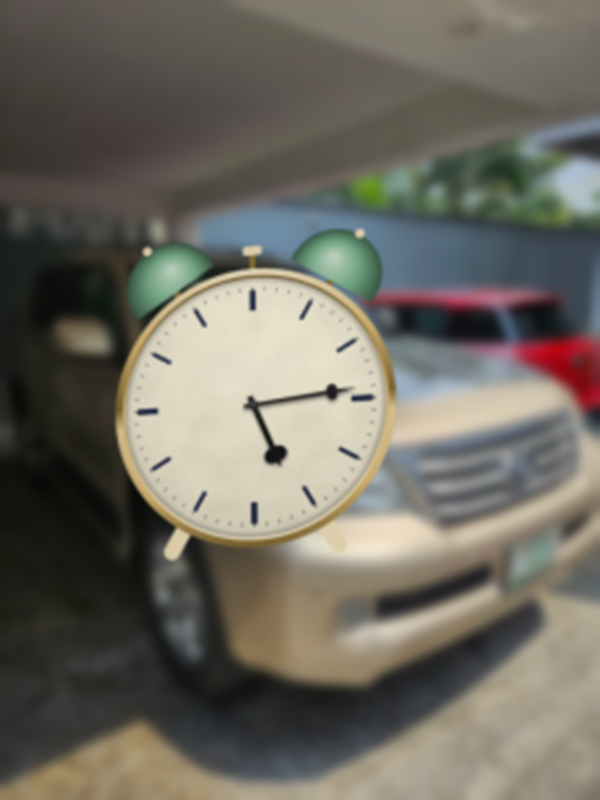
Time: {"hour": 5, "minute": 14}
